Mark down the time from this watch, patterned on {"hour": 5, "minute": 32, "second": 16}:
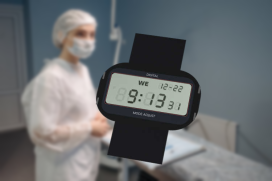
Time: {"hour": 9, "minute": 13, "second": 31}
